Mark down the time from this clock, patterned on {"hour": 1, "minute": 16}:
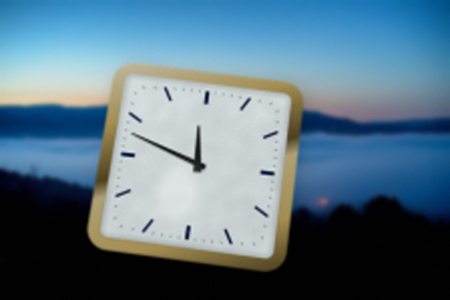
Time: {"hour": 11, "minute": 48}
